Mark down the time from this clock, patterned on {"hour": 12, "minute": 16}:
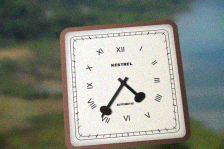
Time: {"hour": 4, "minute": 36}
